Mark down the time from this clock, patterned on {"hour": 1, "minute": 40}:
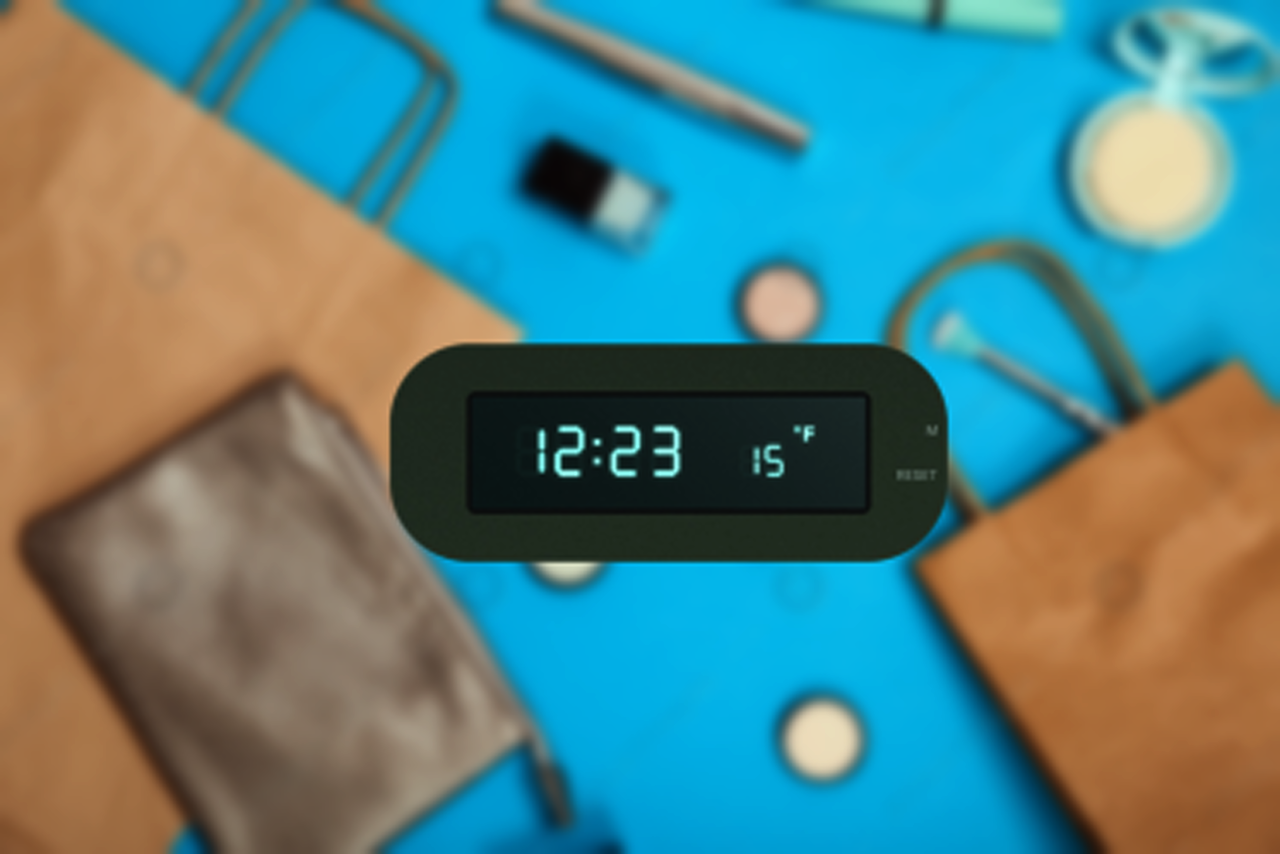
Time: {"hour": 12, "minute": 23}
